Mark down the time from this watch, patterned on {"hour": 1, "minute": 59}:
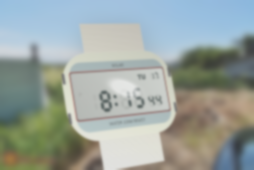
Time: {"hour": 8, "minute": 15}
